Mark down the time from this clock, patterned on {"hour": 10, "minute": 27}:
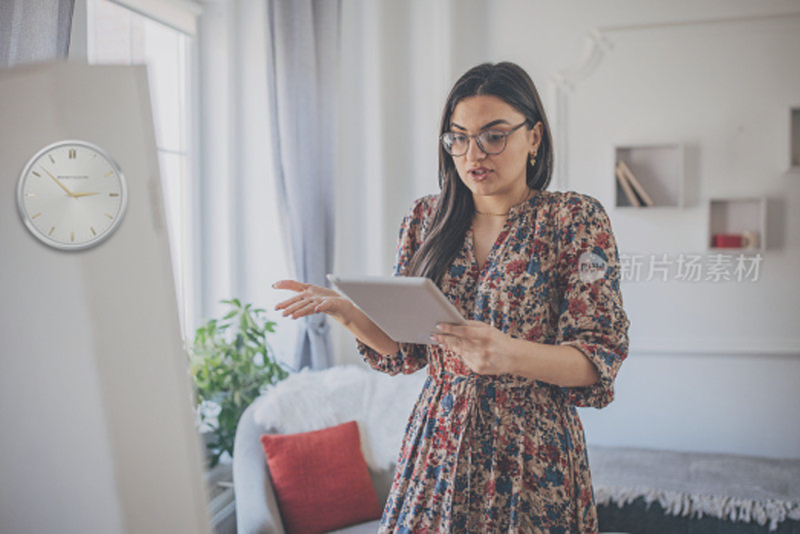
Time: {"hour": 2, "minute": 52}
